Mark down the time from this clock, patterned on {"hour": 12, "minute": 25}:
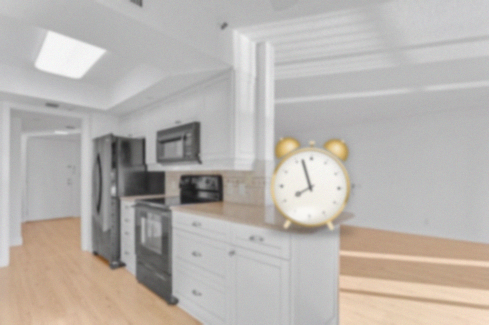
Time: {"hour": 7, "minute": 57}
